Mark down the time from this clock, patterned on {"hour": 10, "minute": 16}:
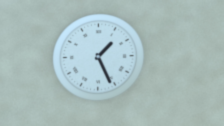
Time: {"hour": 1, "minute": 26}
